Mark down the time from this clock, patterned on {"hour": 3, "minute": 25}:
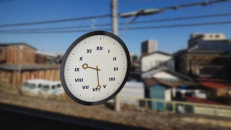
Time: {"hour": 9, "minute": 28}
